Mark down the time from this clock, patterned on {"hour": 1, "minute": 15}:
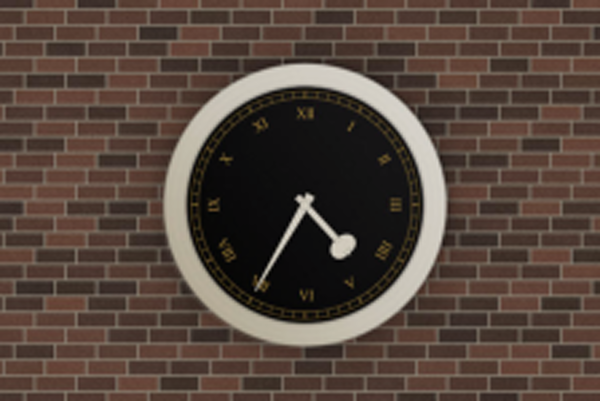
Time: {"hour": 4, "minute": 35}
